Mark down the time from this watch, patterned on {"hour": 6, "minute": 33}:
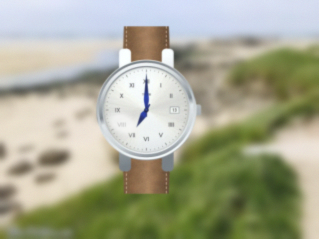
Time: {"hour": 7, "minute": 0}
